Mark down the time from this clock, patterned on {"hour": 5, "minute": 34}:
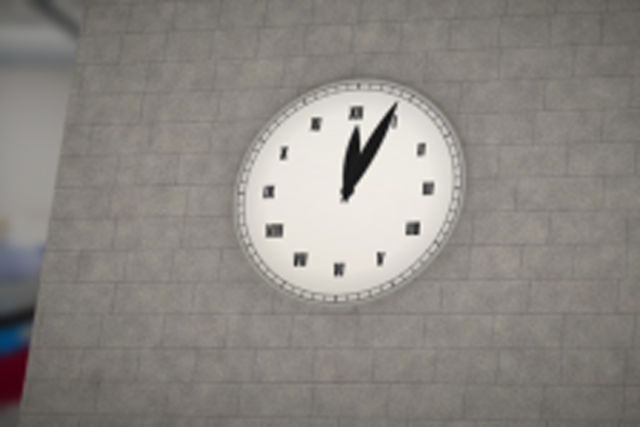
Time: {"hour": 12, "minute": 4}
